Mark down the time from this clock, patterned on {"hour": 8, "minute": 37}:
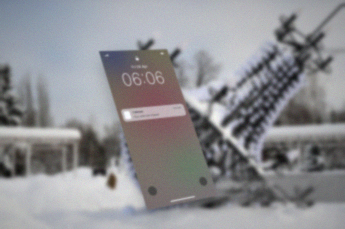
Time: {"hour": 6, "minute": 6}
